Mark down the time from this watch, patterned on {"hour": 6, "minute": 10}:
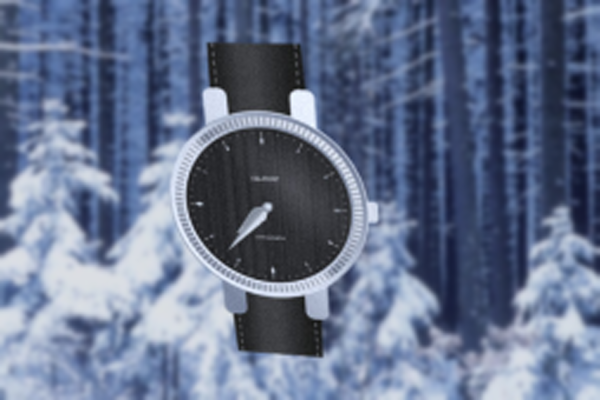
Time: {"hour": 7, "minute": 37}
